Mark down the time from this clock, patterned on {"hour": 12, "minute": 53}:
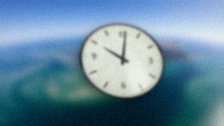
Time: {"hour": 10, "minute": 1}
